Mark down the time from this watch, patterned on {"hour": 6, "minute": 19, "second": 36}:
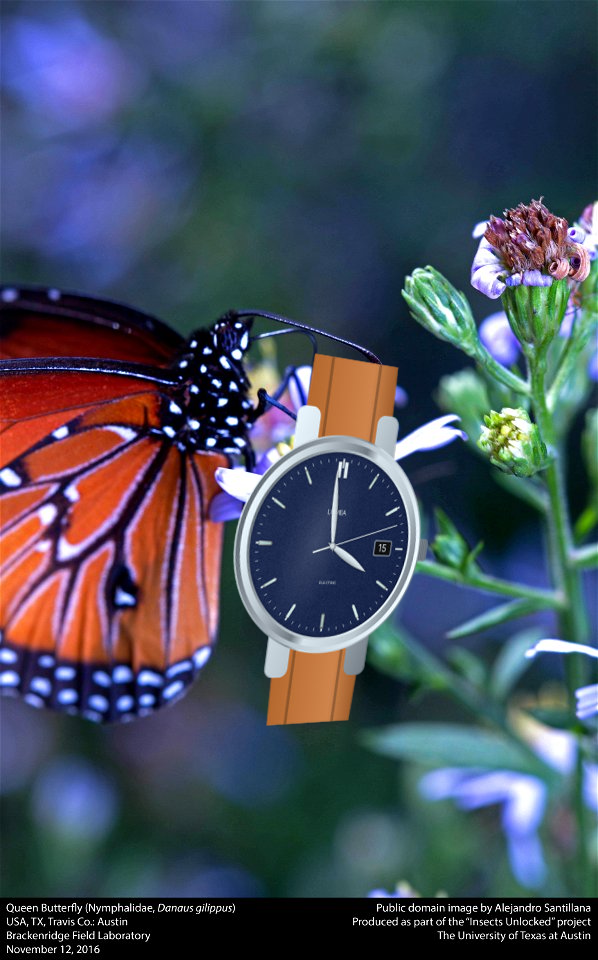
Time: {"hour": 3, "minute": 59, "second": 12}
